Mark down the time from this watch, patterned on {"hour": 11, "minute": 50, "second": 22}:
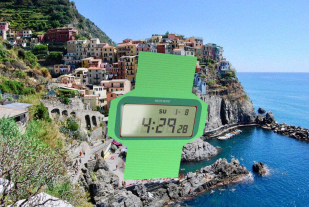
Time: {"hour": 4, "minute": 29, "second": 28}
